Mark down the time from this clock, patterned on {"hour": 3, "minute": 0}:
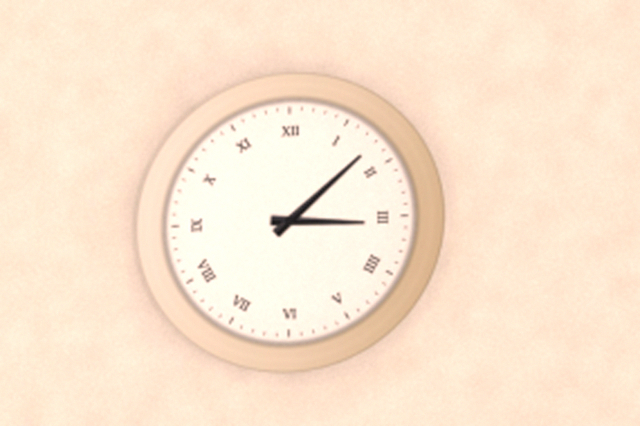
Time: {"hour": 3, "minute": 8}
